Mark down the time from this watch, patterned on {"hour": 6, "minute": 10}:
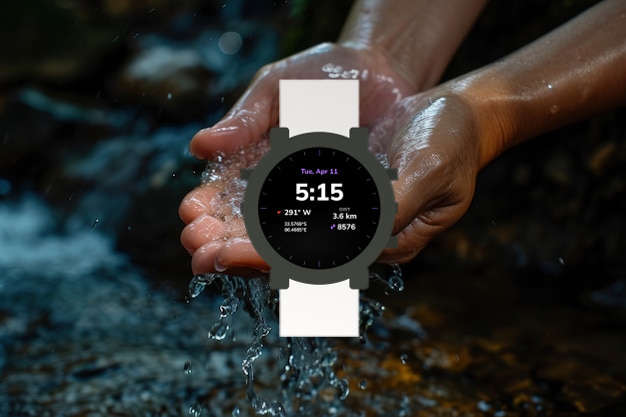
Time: {"hour": 5, "minute": 15}
